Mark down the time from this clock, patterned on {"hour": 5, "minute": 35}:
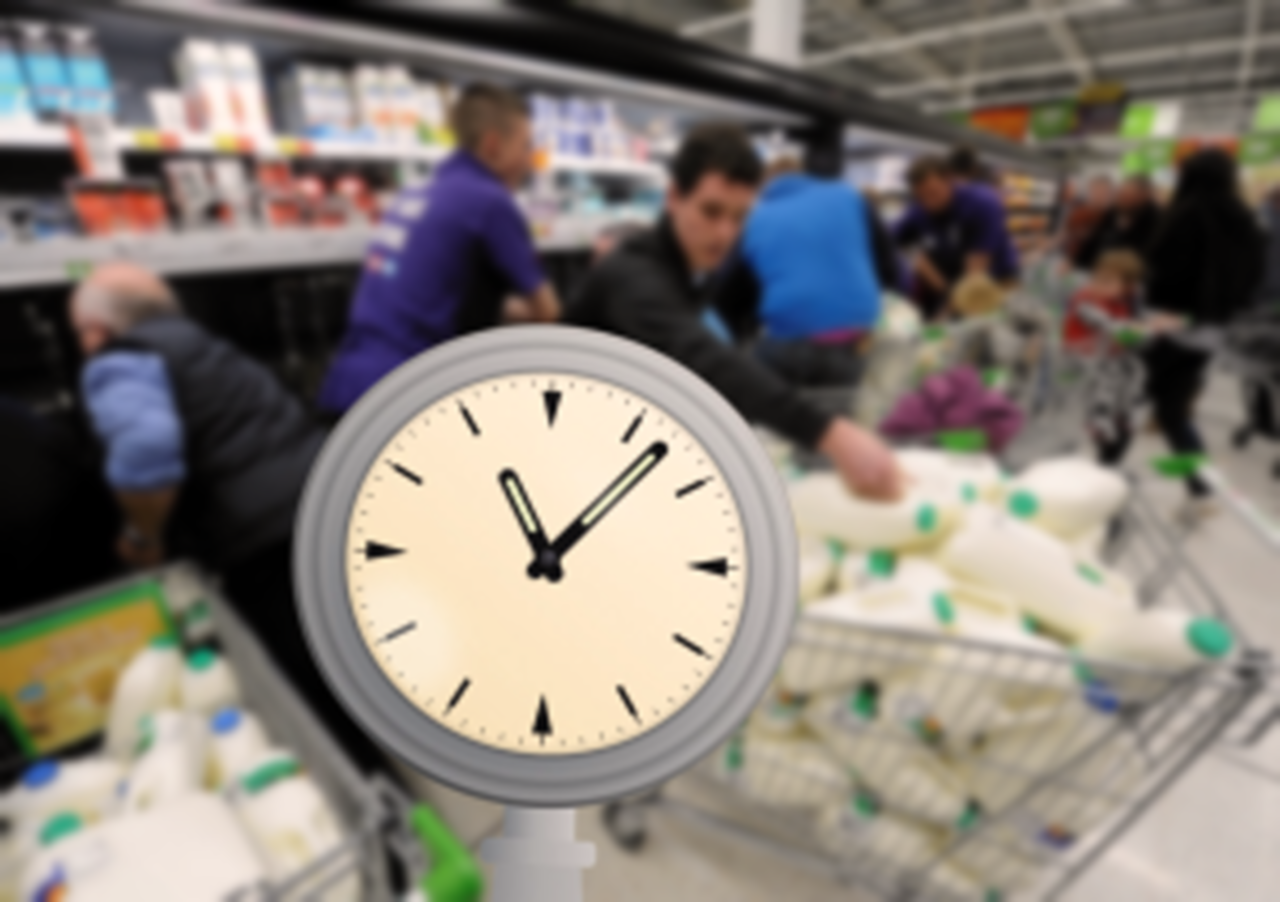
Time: {"hour": 11, "minute": 7}
